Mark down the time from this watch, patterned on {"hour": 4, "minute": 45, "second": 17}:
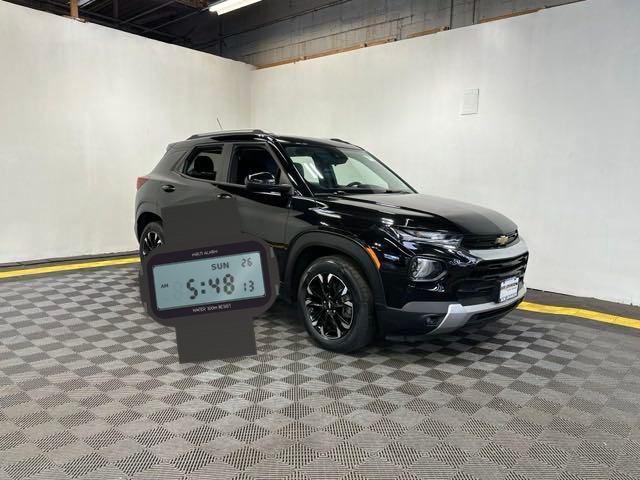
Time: {"hour": 5, "minute": 48, "second": 13}
